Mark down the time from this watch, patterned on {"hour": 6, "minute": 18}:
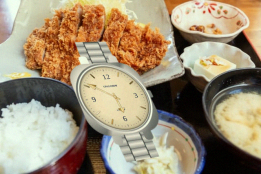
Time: {"hour": 5, "minute": 51}
